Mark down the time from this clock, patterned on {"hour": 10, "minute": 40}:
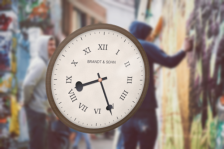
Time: {"hour": 8, "minute": 26}
